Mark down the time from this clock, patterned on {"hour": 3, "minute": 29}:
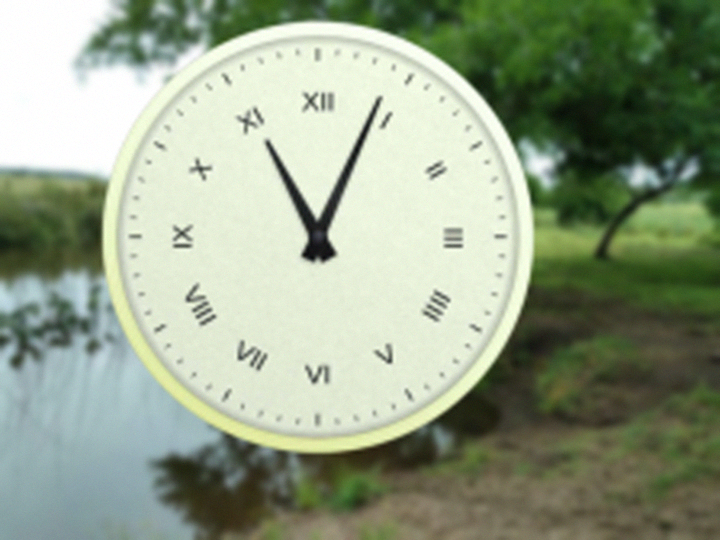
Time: {"hour": 11, "minute": 4}
